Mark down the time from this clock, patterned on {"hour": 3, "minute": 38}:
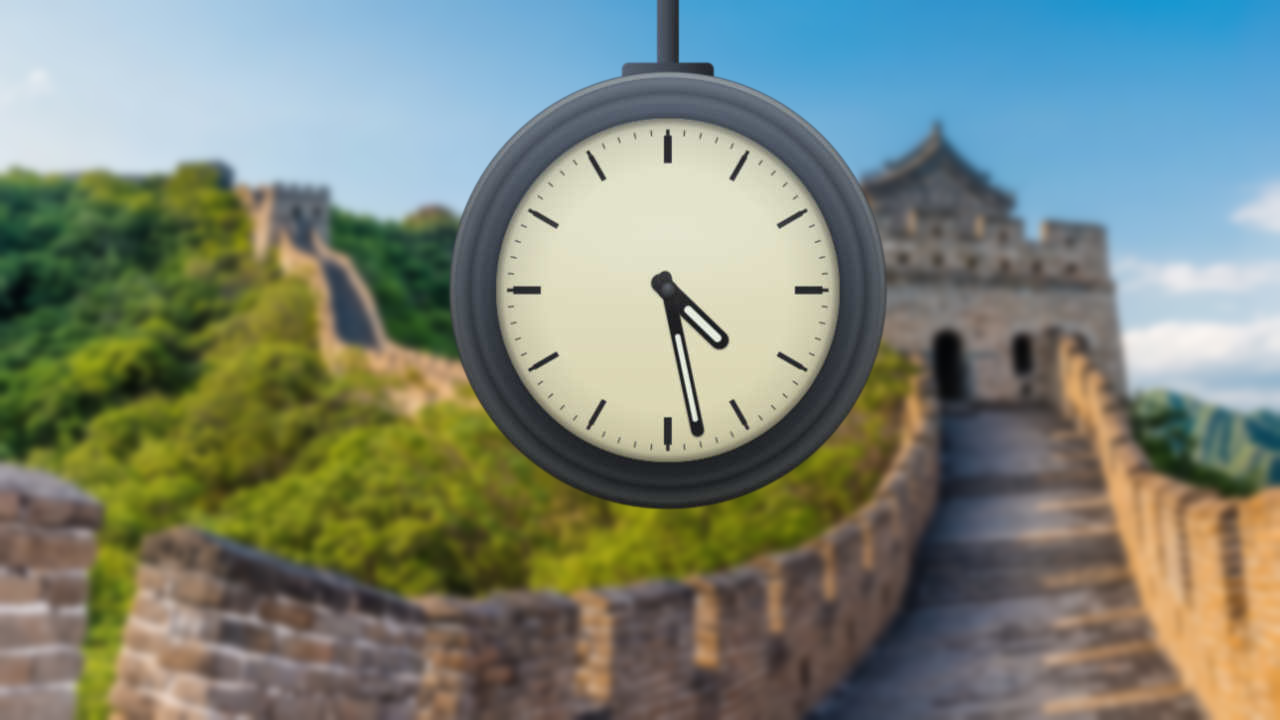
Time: {"hour": 4, "minute": 28}
